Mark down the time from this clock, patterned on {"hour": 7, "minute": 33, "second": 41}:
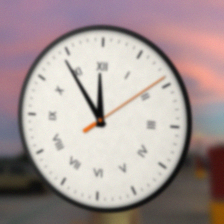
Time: {"hour": 11, "minute": 54, "second": 9}
